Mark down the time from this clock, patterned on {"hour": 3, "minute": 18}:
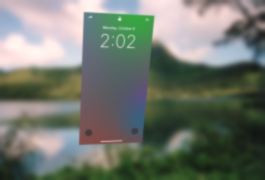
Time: {"hour": 2, "minute": 2}
